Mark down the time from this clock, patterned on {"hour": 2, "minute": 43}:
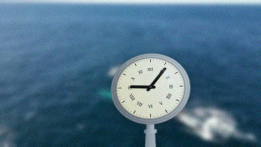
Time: {"hour": 9, "minute": 6}
